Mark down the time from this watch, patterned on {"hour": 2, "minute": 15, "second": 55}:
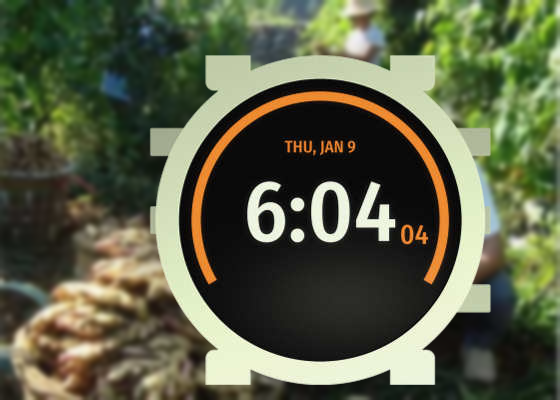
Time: {"hour": 6, "minute": 4, "second": 4}
